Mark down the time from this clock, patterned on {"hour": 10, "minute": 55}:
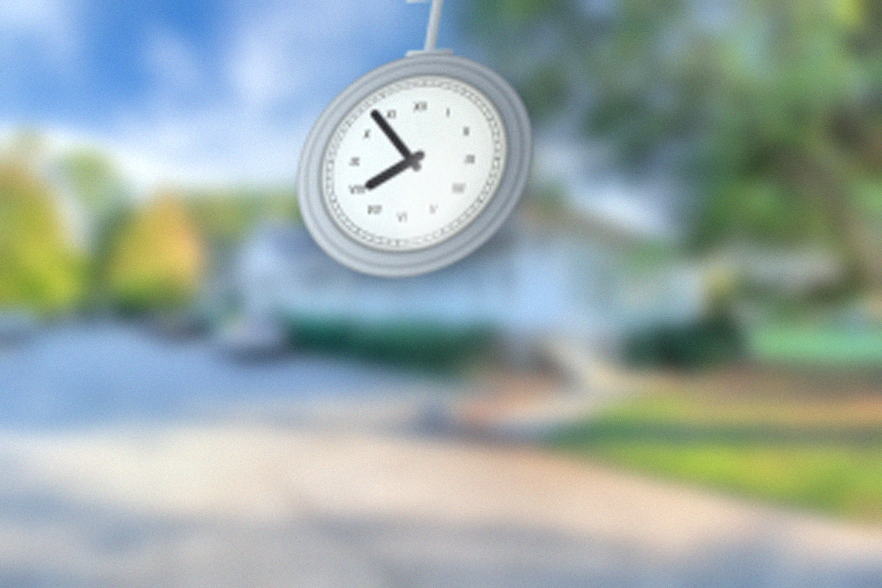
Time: {"hour": 7, "minute": 53}
